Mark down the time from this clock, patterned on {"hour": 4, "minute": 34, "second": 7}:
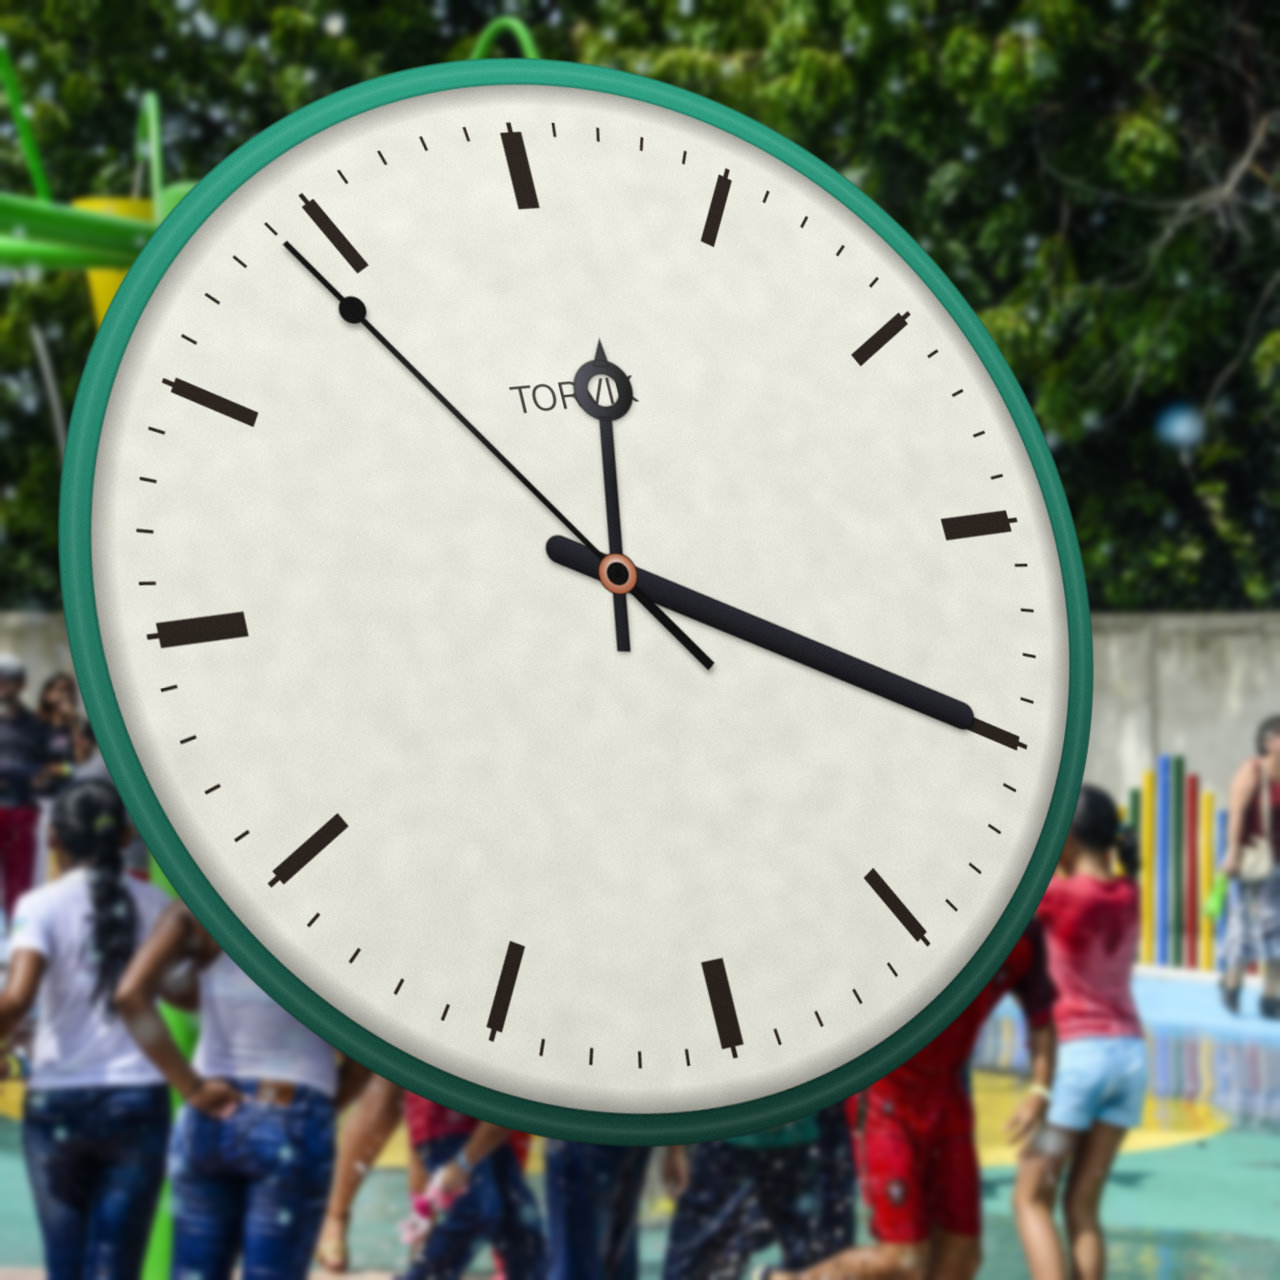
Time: {"hour": 12, "minute": 19, "second": 54}
